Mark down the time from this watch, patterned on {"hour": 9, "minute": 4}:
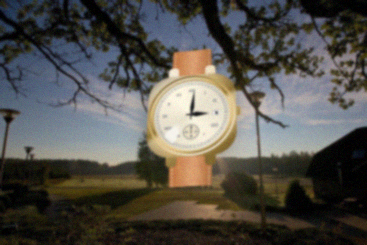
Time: {"hour": 3, "minute": 1}
